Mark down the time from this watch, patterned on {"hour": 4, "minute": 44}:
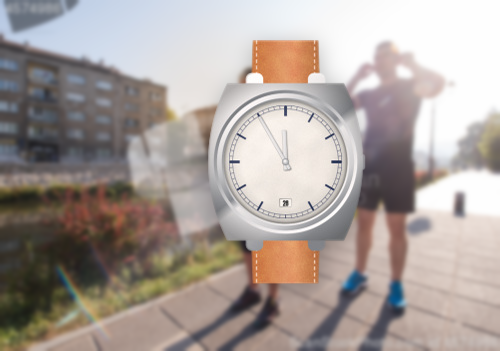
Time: {"hour": 11, "minute": 55}
